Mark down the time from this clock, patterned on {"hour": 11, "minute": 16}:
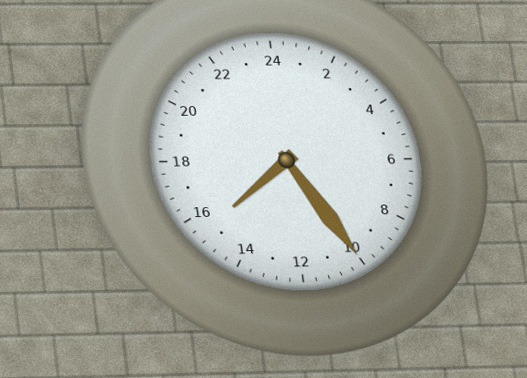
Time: {"hour": 15, "minute": 25}
